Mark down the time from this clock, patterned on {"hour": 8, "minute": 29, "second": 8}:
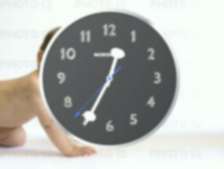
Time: {"hour": 12, "minute": 34, "second": 37}
